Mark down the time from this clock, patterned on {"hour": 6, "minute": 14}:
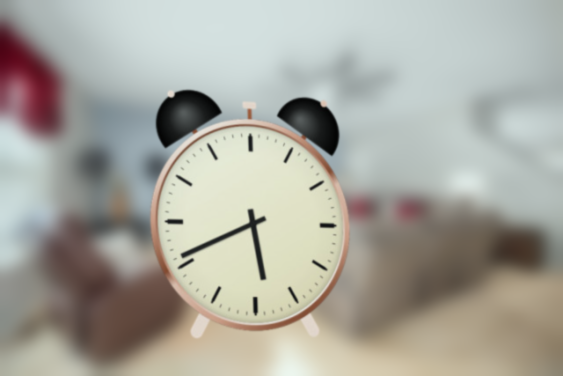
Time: {"hour": 5, "minute": 41}
